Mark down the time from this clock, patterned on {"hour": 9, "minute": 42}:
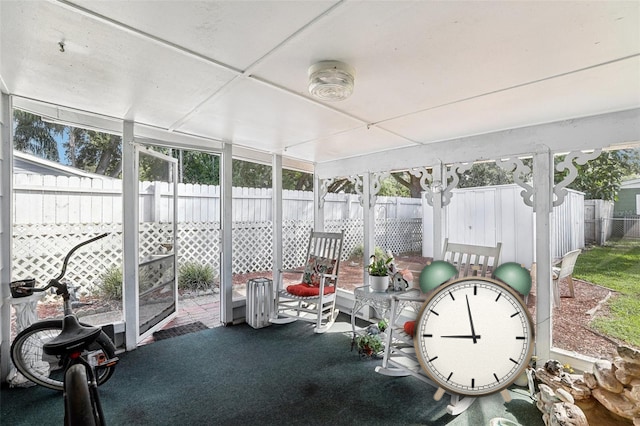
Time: {"hour": 8, "minute": 58}
